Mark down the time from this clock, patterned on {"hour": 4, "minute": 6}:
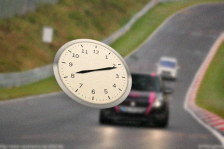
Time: {"hour": 8, "minute": 11}
